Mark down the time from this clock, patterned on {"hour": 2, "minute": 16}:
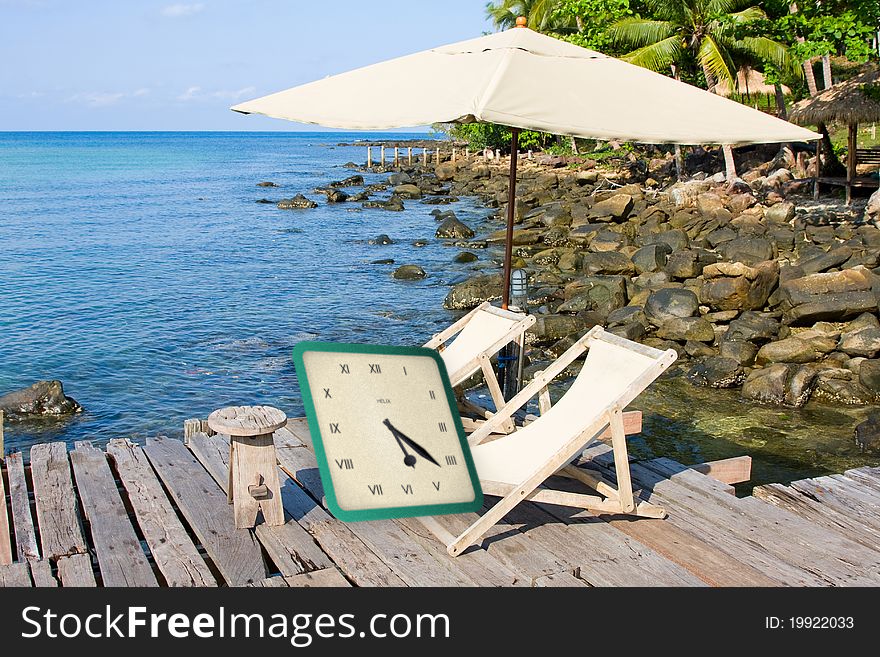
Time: {"hour": 5, "minute": 22}
